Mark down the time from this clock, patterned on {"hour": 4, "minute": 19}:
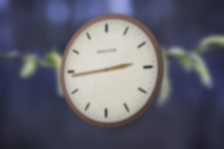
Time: {"hour": 2, "minute": 44}
